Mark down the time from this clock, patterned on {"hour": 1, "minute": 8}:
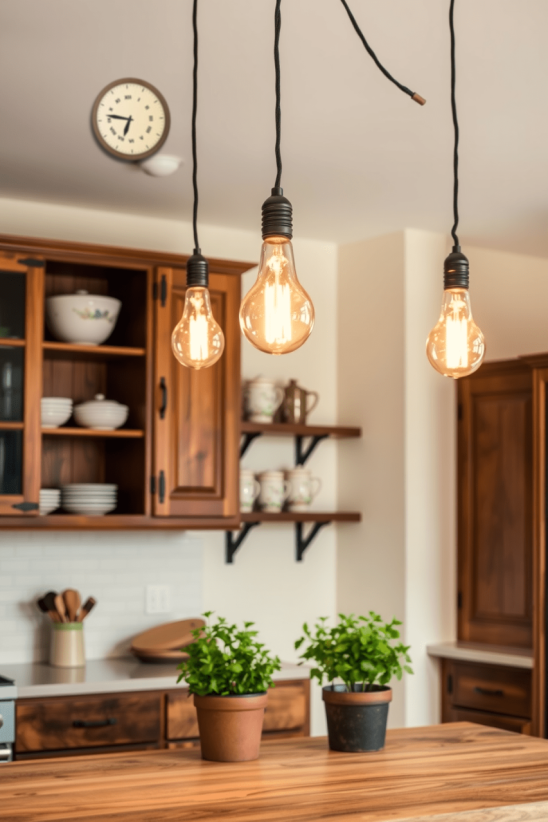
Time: {"hour": 6, "minute": 47}
